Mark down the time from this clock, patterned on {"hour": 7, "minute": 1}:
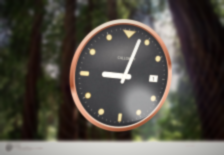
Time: {"hour": 9, "minute": 3}
